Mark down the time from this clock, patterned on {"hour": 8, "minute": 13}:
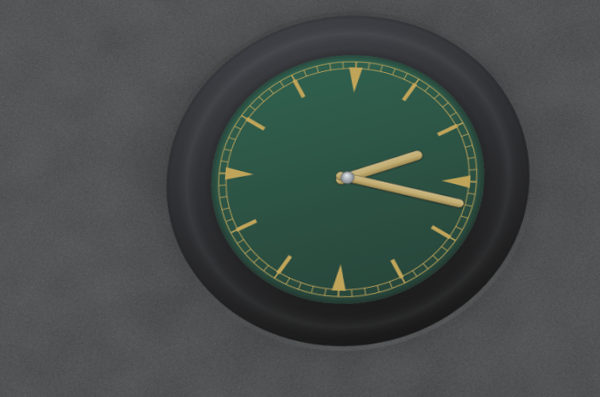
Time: {"hour": 2, "minute": 17}
